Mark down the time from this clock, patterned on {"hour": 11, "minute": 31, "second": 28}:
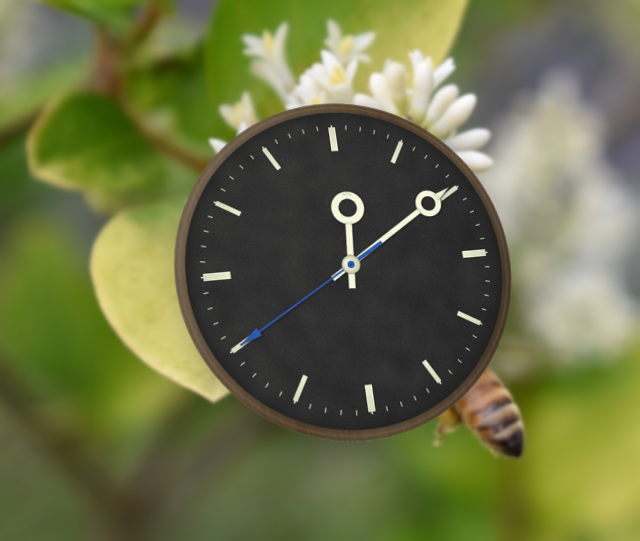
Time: {"hour": 12, "minute": 9, "second": 40}
